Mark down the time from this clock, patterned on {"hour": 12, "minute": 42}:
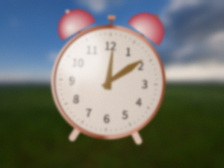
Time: {"hour": 12, "minute": 9}
